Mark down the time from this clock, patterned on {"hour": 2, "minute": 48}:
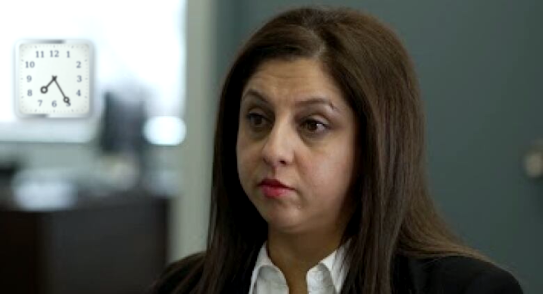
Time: {"hour": 7, "minute": 25}
